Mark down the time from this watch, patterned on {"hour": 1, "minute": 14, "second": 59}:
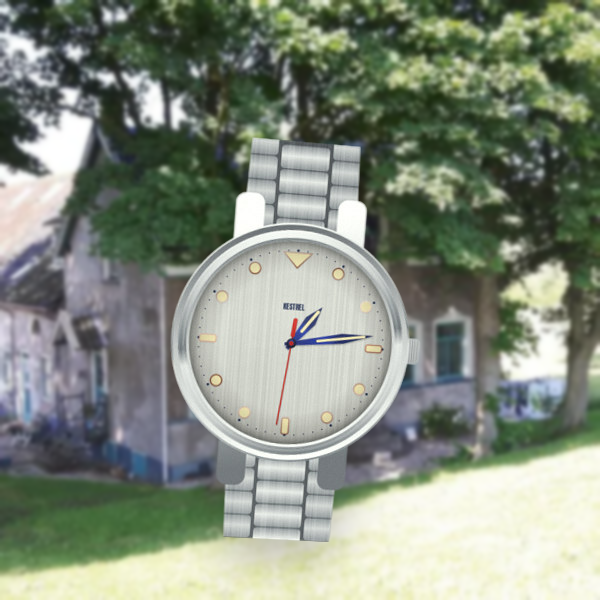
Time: {"hour": 1, "minute": 13, "second": 31}
